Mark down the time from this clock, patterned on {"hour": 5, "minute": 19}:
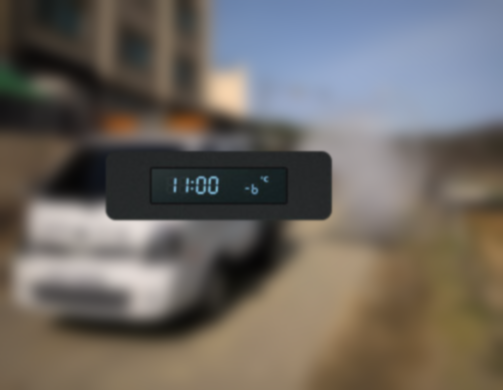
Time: {"hour": 11, "minute": 0}
